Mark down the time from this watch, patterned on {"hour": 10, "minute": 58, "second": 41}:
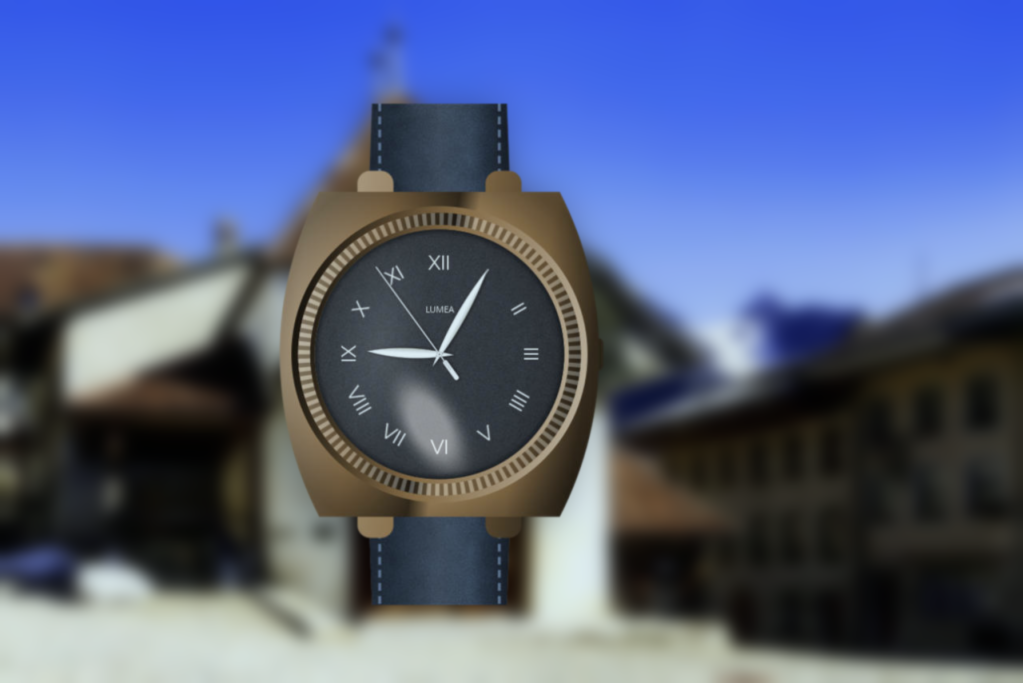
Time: {"hour": 9, "minute": 4, "second": 54}
